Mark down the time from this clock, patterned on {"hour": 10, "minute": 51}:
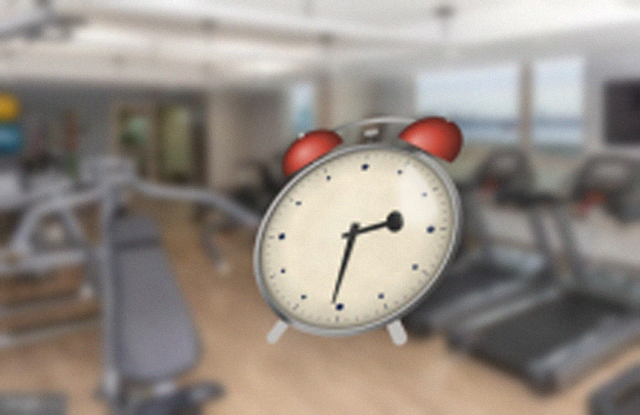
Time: {"hour": 2, "minute": 31}
